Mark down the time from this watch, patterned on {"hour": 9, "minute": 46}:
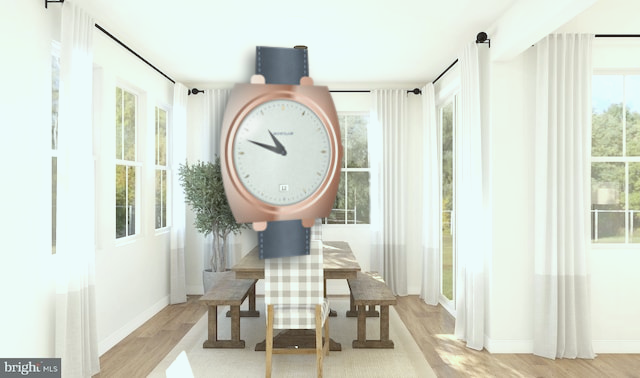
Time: {"hour": 10, "minute": 48}
